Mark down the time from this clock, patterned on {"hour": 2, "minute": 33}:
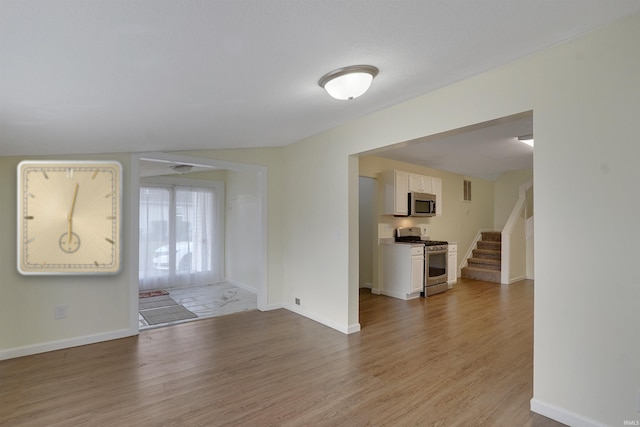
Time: {"hour": 6, "minute": 2}
